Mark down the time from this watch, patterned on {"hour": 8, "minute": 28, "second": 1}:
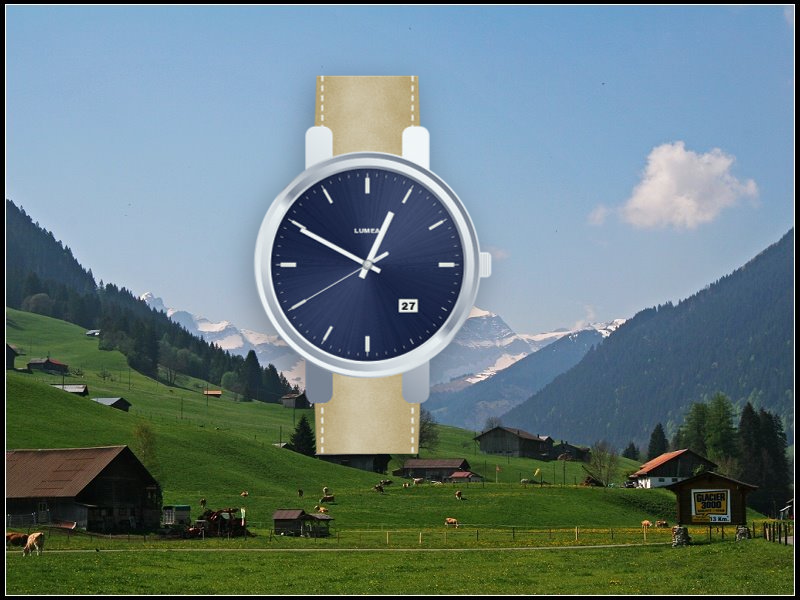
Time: {"hour": 12, "minute": 49, "second": 40}
